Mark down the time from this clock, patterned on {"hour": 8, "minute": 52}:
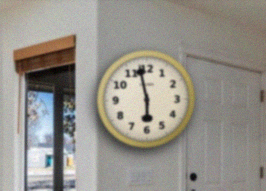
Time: {"hour": 5, "minute": 58}
